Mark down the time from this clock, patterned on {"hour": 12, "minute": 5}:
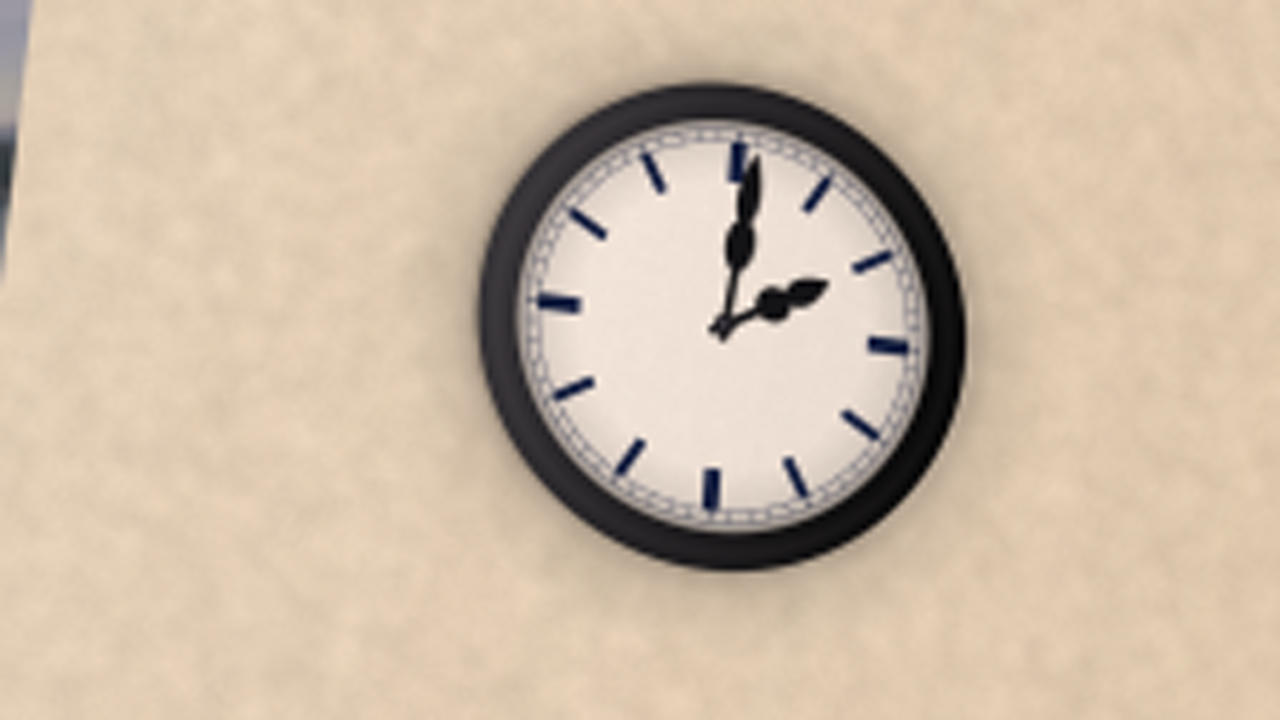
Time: {"hour": 2, "minute": 1}
